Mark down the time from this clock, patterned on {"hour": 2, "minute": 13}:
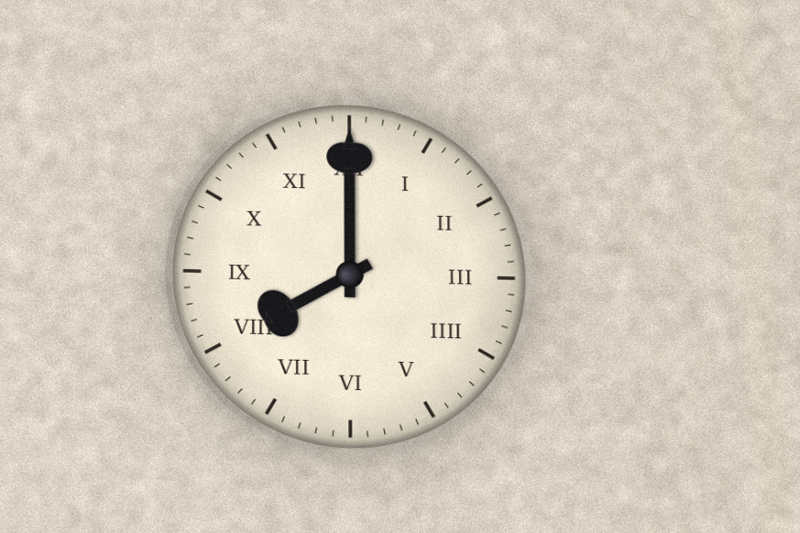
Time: {"hour": 8, "minute": 0}
